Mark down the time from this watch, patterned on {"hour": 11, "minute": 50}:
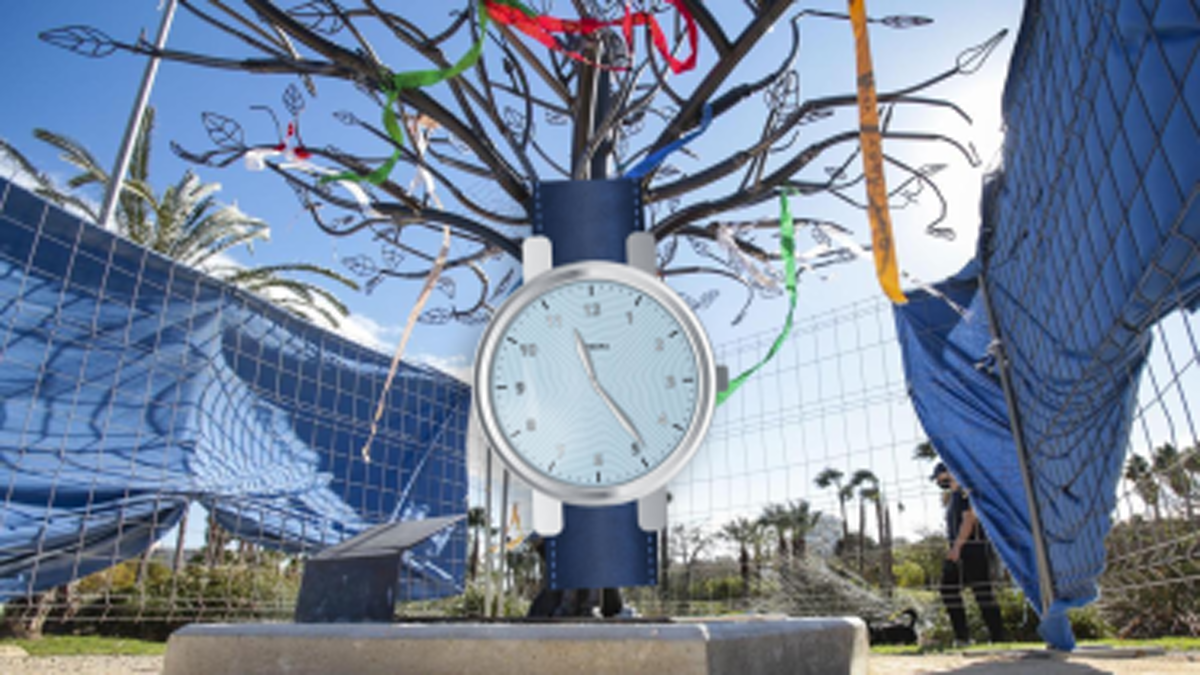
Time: {"hour": 11, "minute": 24}
